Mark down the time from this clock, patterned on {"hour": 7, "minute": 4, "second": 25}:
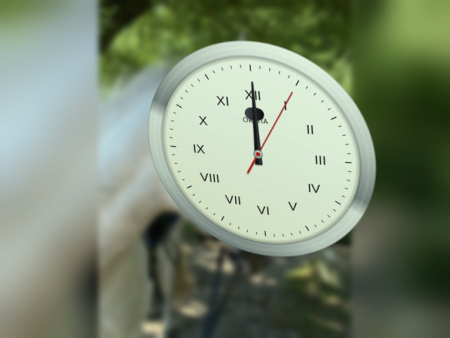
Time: {"hour": 12, "minute": 0, "second": 5}
